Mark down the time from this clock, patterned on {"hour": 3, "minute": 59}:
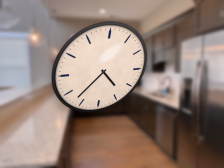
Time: {"hour": 4, "minute": 37}
